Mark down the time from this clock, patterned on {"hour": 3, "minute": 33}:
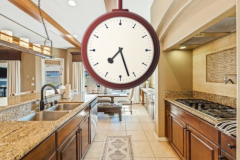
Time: {"hour": 7, "minute": 27}
